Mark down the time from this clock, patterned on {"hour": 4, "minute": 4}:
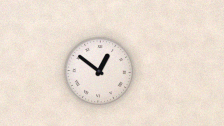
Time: {"hour": 12, "minute": 51}
